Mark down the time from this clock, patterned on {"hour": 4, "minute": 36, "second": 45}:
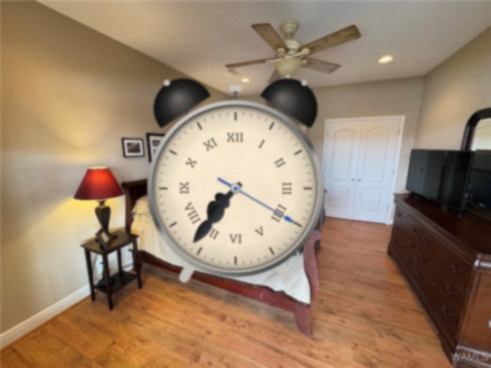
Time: {"hour": 7, "minute": 36, "second": 20}
